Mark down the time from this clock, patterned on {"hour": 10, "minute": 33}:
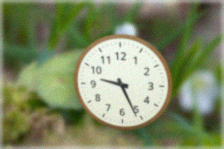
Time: {"hour": 9, "minute": 26}
